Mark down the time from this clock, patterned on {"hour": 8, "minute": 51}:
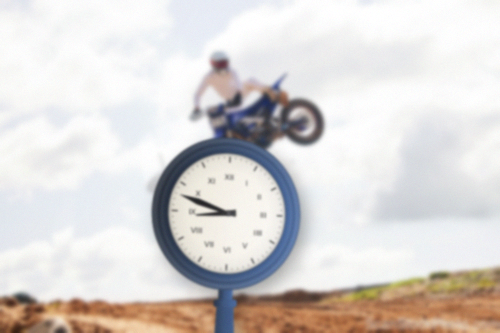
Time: {"hour": 8, "minute": 48}
